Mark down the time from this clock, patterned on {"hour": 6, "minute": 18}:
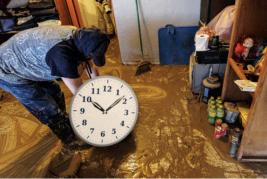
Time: {"hour": 10, "minute": 8}
